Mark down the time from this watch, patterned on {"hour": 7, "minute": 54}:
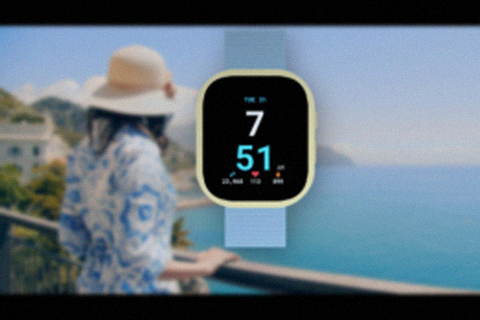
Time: {"hour": 7, "minute": 51}
